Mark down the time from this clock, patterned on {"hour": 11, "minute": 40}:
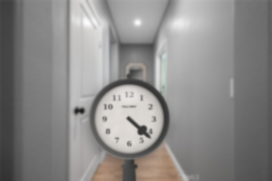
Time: {"hour": 4, "minute": 22}
